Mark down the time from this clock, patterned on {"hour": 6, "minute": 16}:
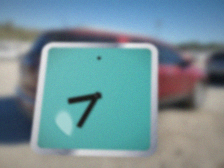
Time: {"hour": 8, "minute": 34}
